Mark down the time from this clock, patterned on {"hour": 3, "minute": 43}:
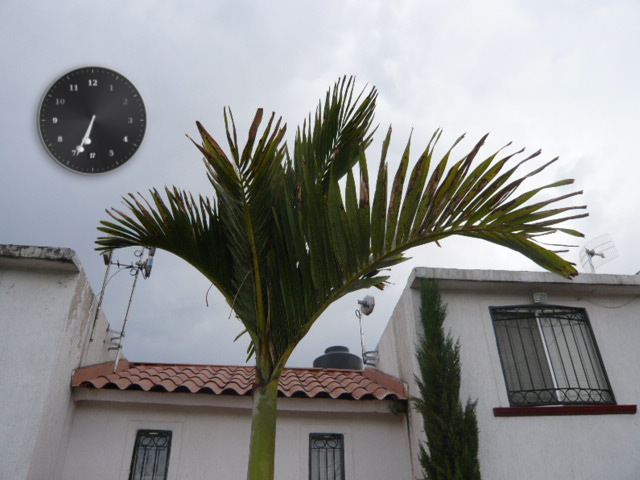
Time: {"hour": 6, "minute": 34}
